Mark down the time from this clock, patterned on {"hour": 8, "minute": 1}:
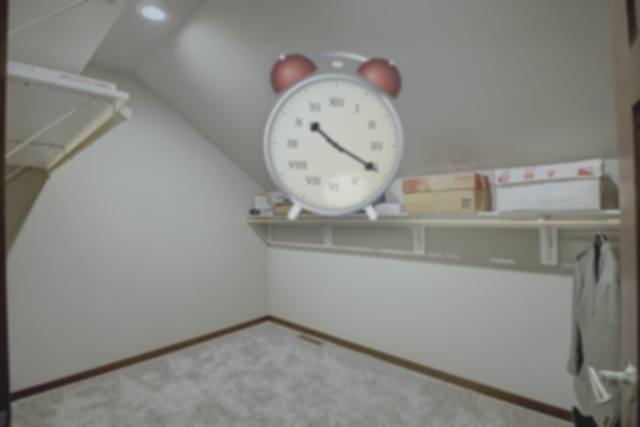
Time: {"hour": 10, "minute": 20}
